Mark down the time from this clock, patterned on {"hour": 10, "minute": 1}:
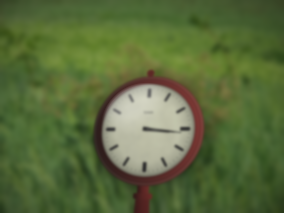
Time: {"hour": 3, "minute": 16}
